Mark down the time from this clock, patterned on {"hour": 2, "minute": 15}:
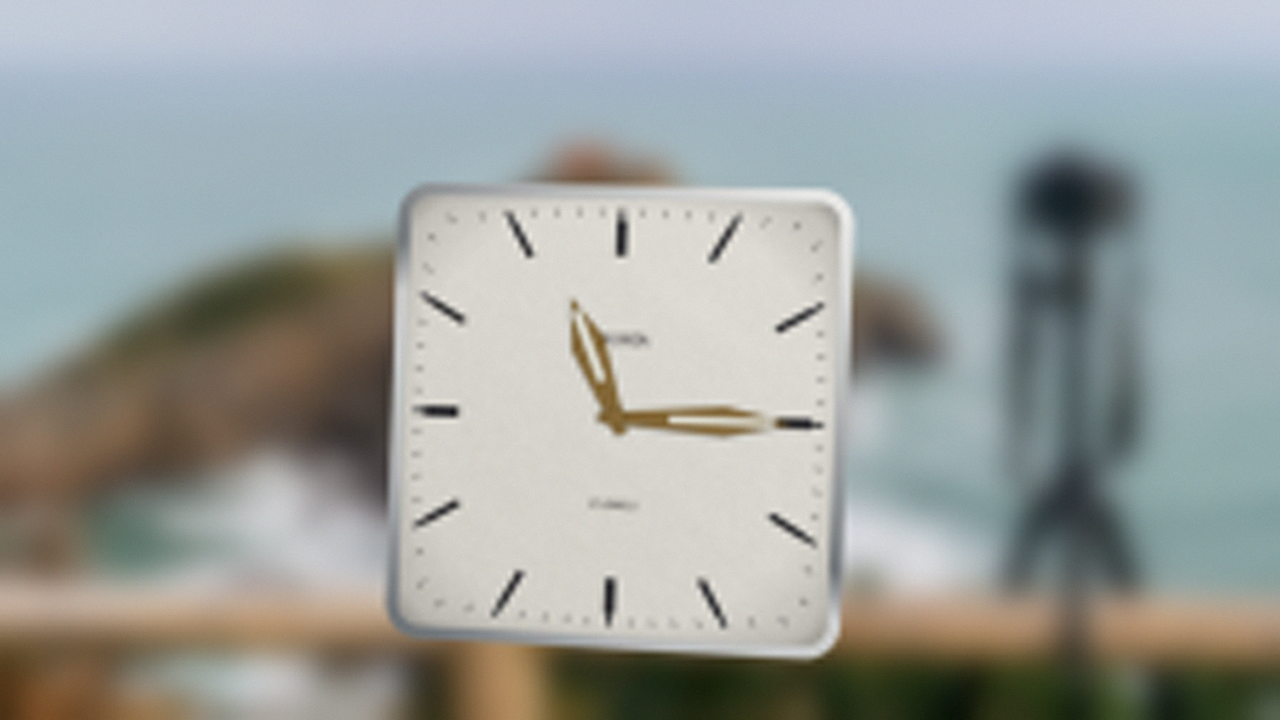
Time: {"hour": 11, "minute": 15}
